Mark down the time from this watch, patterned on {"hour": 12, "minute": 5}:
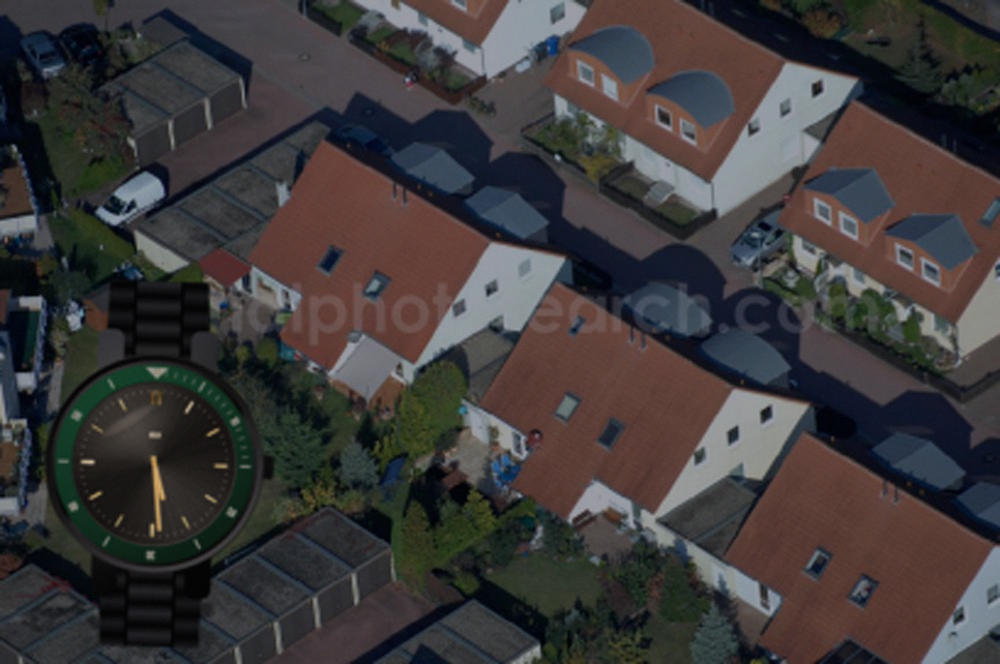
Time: {"hour": 5, "minute": 29}
